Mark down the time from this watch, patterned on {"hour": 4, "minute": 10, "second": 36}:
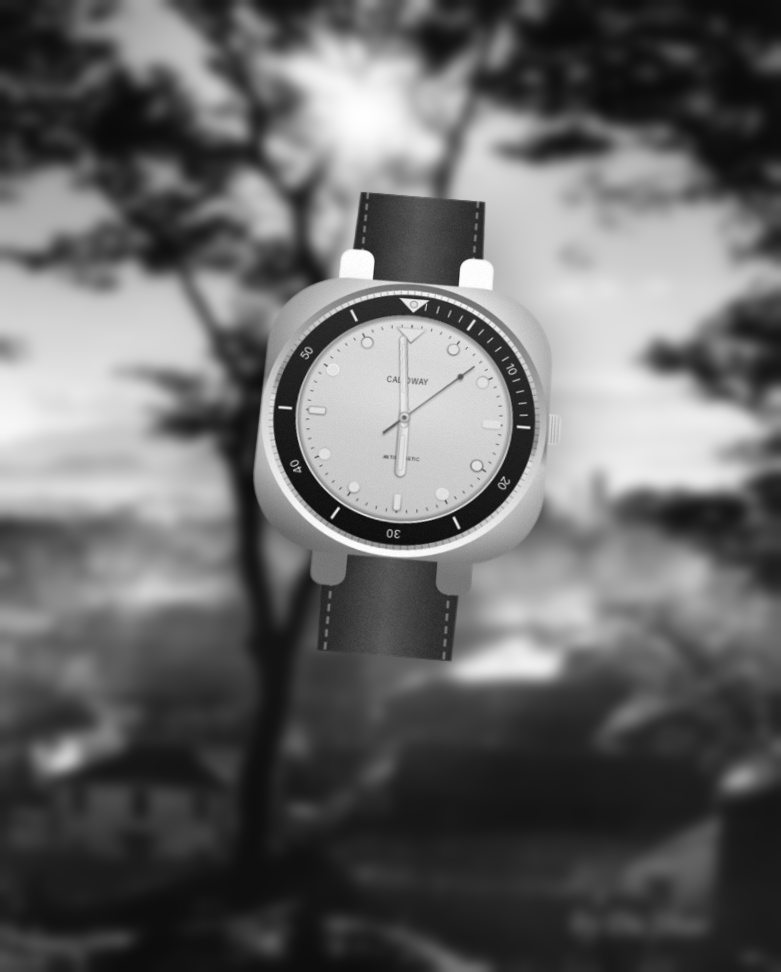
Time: {"hour": 5, "minute": 59, "second": 8}
